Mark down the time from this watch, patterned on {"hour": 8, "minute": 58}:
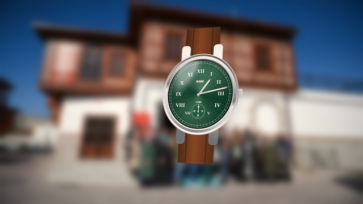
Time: {"hour": 1, "minute": 13}
